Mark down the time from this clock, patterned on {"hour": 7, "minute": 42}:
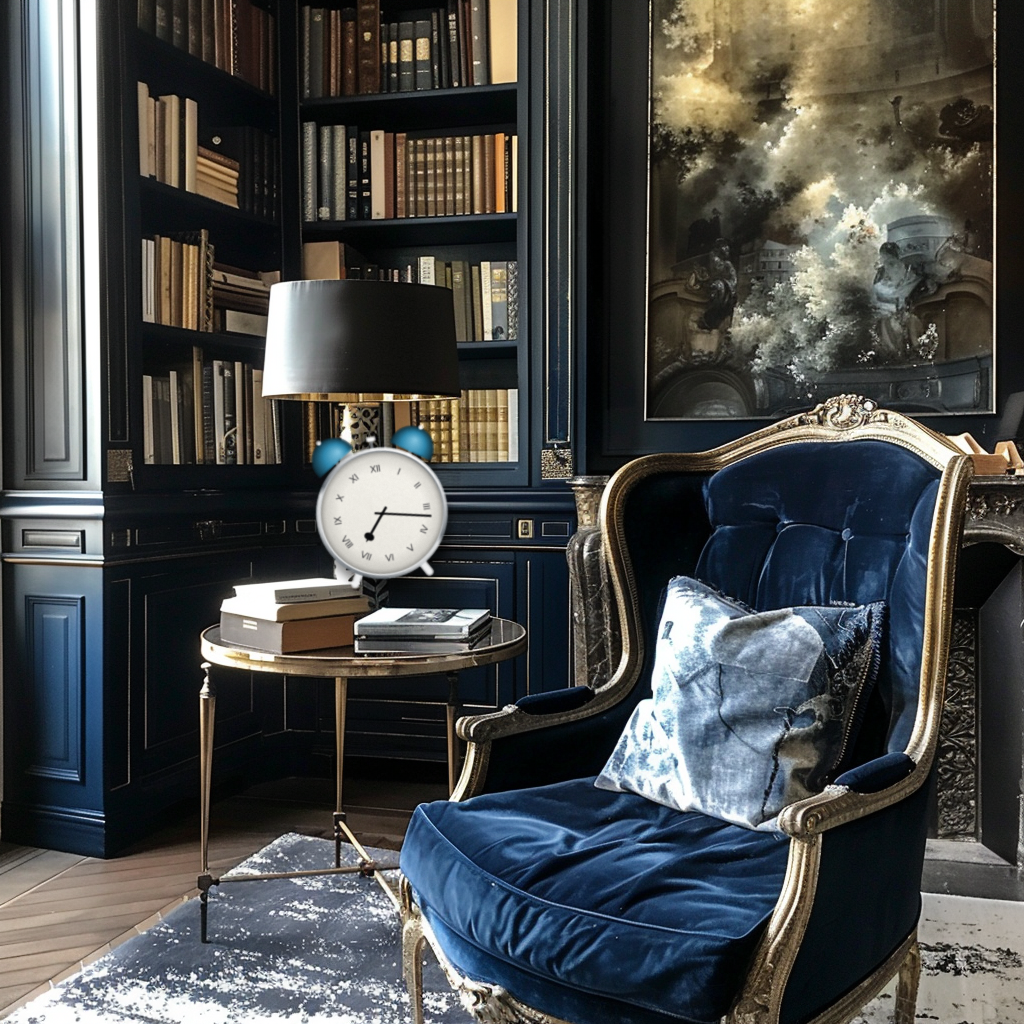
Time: {"hour": 7, "minute": 17}
